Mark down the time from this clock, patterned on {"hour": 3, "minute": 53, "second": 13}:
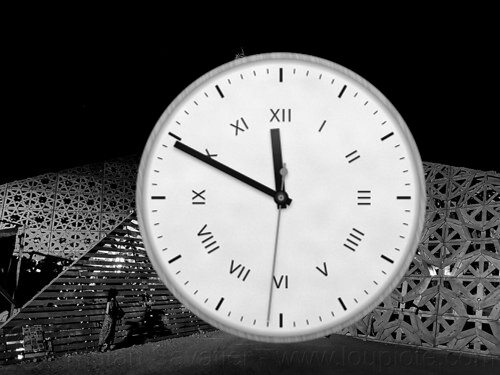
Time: {"hour": 11, "minute": 49, "second": 31}
